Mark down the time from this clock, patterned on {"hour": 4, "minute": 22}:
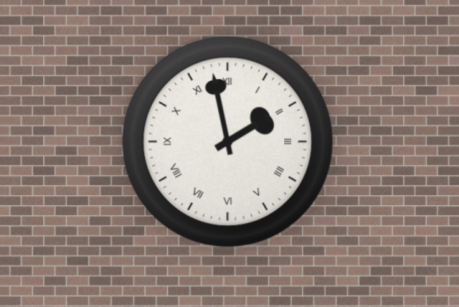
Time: {"hour": 1, "minute": 58}
